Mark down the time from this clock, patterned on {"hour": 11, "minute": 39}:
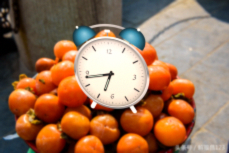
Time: {"hour": 6, "minute": 43}
